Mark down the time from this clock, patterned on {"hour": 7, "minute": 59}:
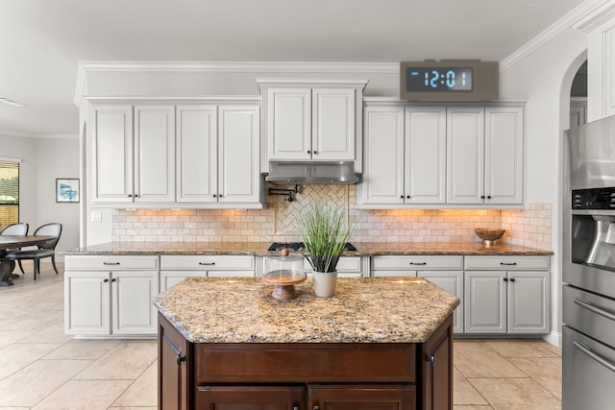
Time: {"hour": 12, "minute": 1}
